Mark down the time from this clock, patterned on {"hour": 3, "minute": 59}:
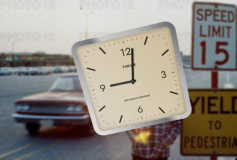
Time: {"hour": 9, "minute": 2}
